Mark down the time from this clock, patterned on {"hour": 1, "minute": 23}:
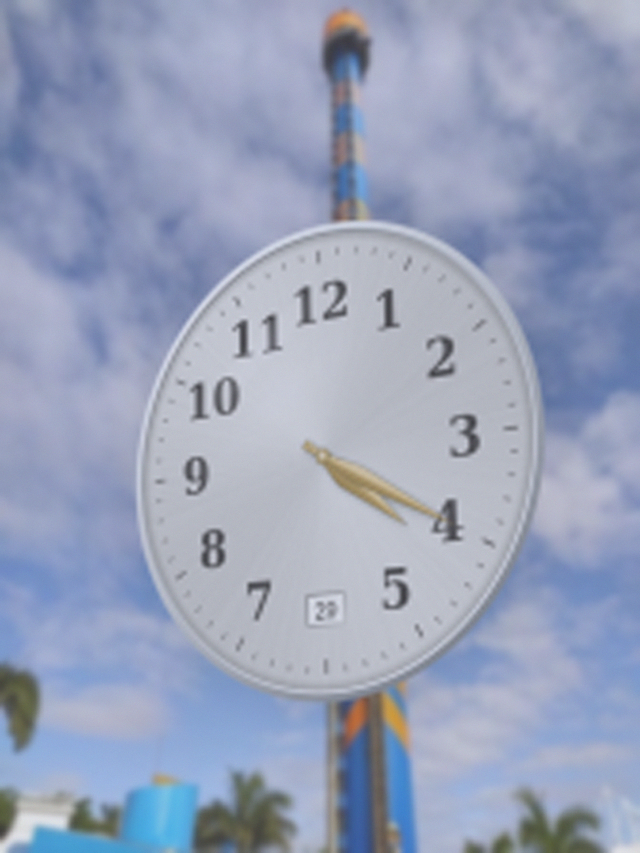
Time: {"hour": 4, "minute": 20}
